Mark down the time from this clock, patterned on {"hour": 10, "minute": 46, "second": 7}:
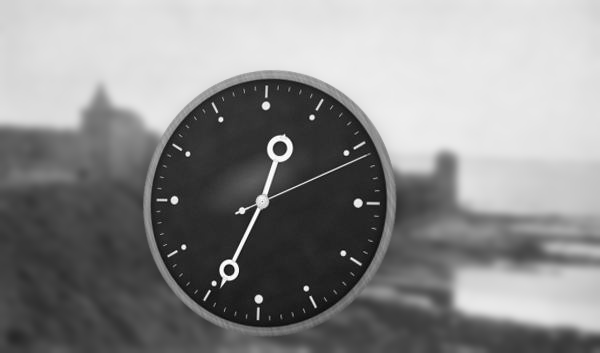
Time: {"hour": 12, "minute": 34, "second": 11}
